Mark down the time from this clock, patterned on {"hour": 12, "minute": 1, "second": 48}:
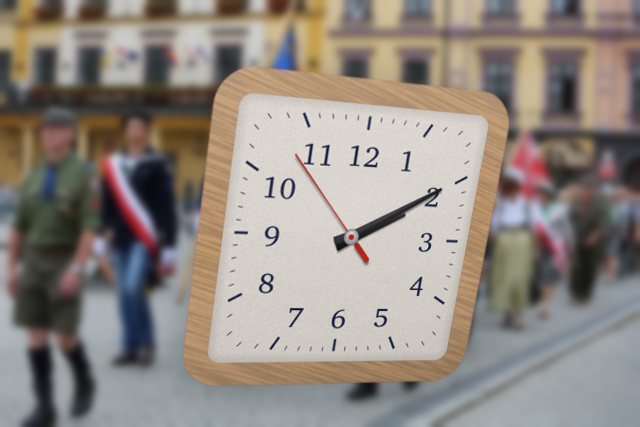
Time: {"hour": 2, "minute": 9, "second": 53}
